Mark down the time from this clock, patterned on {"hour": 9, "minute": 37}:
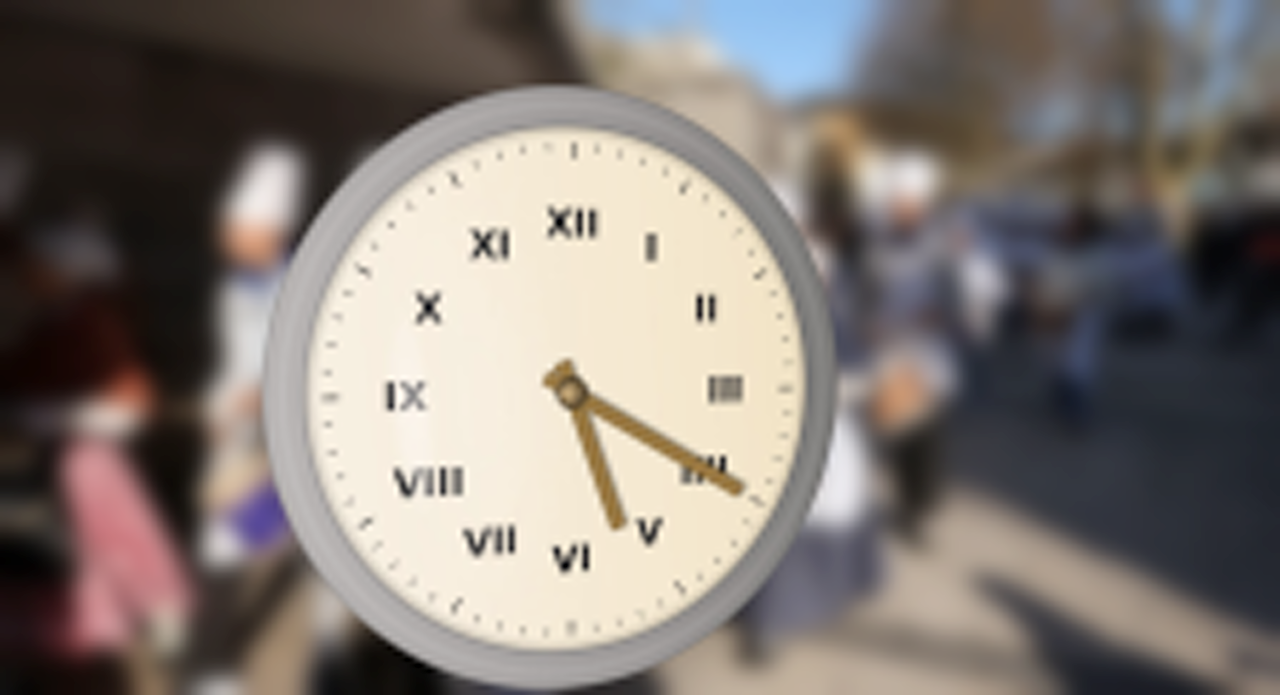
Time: {"hour": 5, "minute": 20}
